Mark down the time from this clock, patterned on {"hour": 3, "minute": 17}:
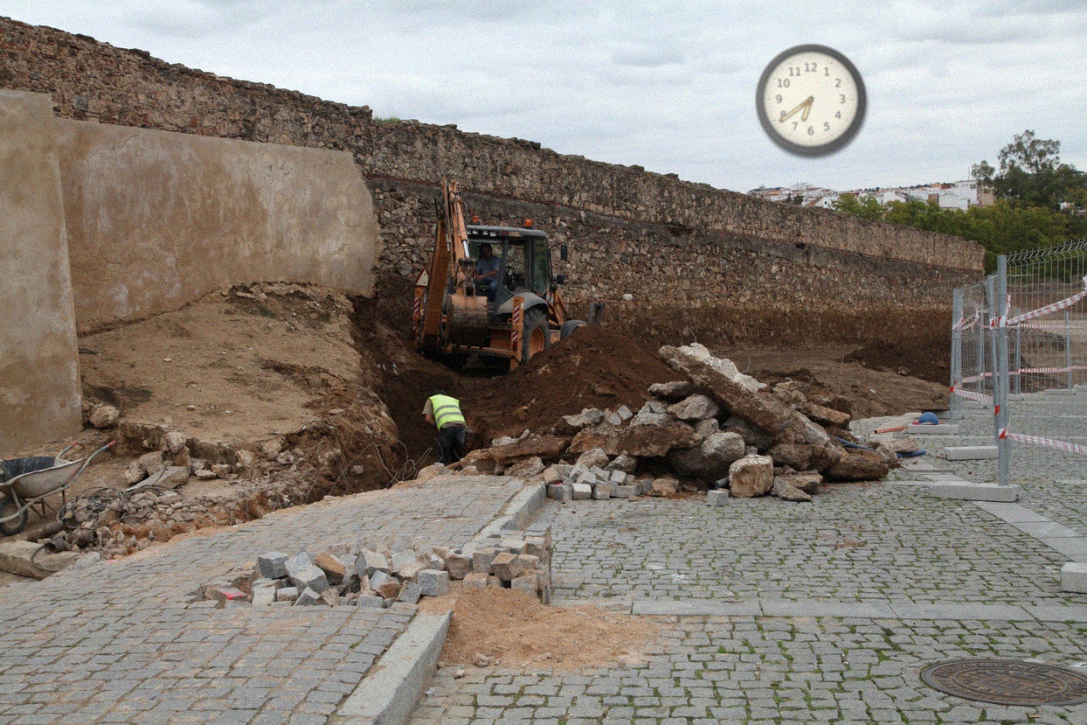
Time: {"hour": 6, "minute": 39}
